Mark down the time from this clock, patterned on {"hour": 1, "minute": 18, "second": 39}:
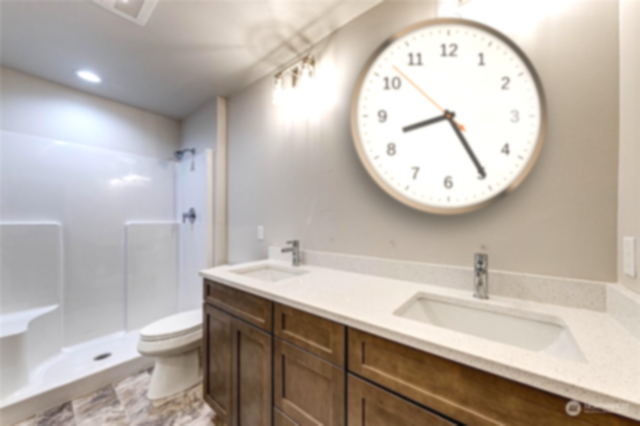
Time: {"hour": 8, "minute": 24, "second": 52}
